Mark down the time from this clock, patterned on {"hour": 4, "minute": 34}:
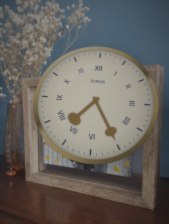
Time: {"hour": 7, "minute": 25}
